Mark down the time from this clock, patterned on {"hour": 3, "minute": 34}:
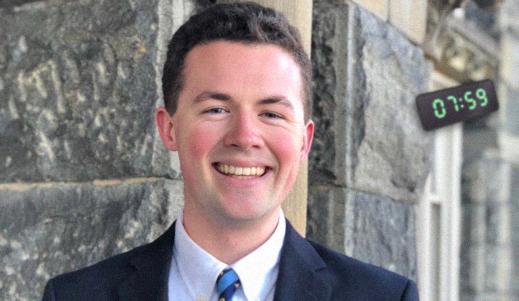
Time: {"hour": 7, "minute": 59}
